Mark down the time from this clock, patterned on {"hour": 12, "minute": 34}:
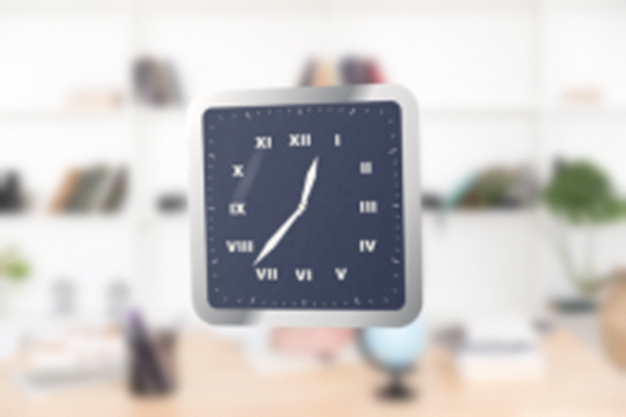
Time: {"hour": 12, "minute": 37}
